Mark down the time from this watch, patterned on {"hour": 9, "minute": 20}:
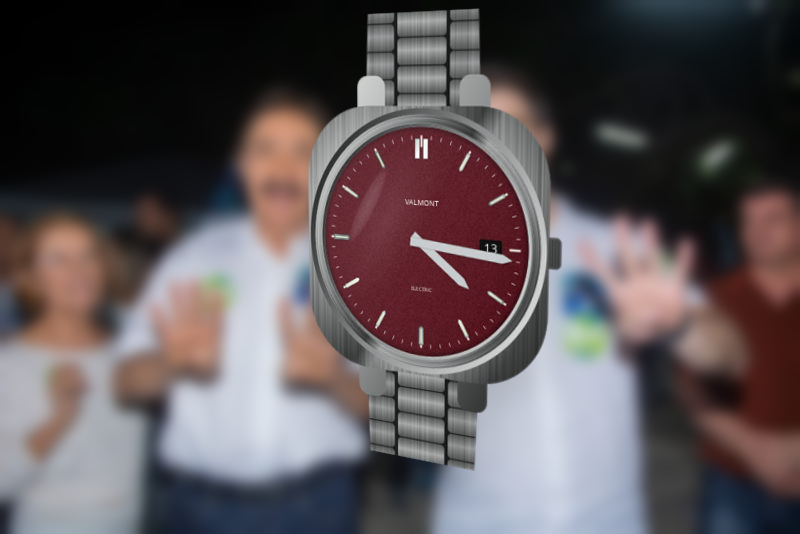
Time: {"hour": 4, "minute": 16}
